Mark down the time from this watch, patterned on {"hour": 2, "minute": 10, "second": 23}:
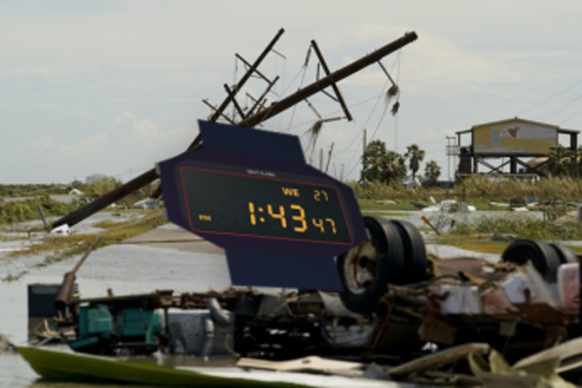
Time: {"hour": 1, "minute": 43, "second": 47}
